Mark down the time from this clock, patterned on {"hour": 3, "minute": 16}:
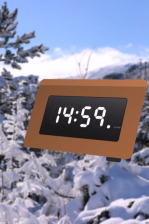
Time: {"hour": 14, "minute": 59}
